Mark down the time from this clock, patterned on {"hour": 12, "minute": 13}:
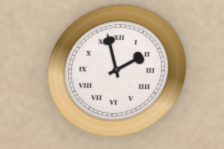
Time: {"hour": 1, "minute": 57}
